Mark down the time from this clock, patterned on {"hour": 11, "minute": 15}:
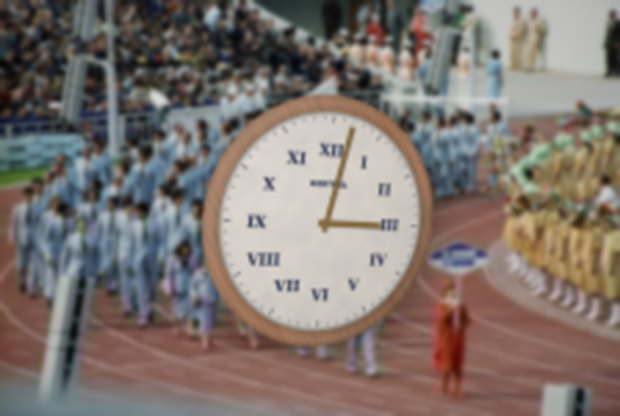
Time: {"hour": 3, "minute": 2}
